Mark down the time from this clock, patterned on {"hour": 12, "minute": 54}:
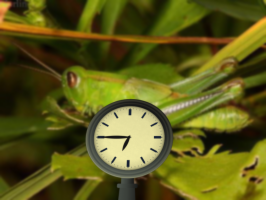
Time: {"hour": 6, "minute": 45}
